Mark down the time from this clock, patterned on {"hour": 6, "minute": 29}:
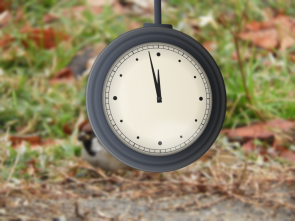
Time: {"hour": 11, "minute": 58}
